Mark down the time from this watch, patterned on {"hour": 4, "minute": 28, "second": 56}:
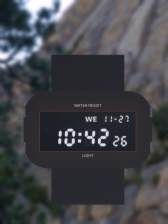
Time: {"hour": 10, "minute": 42, "second": 26}
